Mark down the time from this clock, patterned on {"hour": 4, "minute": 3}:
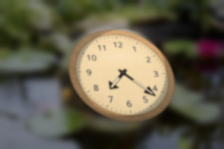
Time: {"hour": 7, "minute": 22}
